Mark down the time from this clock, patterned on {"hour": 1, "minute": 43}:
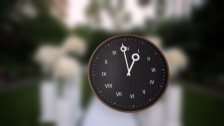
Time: {"hour": 12, "minute": 59}
